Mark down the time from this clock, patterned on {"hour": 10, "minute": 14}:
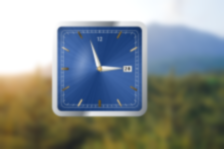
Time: {"hour": 2, "minute": 57}
